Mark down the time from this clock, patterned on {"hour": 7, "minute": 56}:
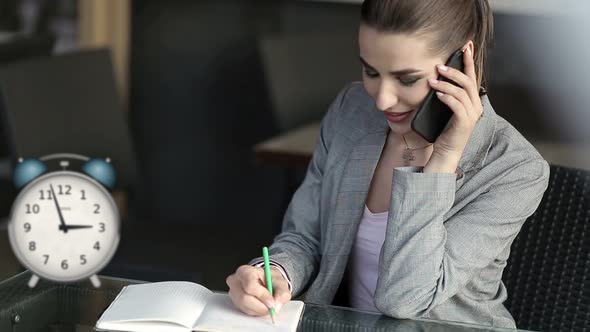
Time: {"hour": 2, "minute": 57}
